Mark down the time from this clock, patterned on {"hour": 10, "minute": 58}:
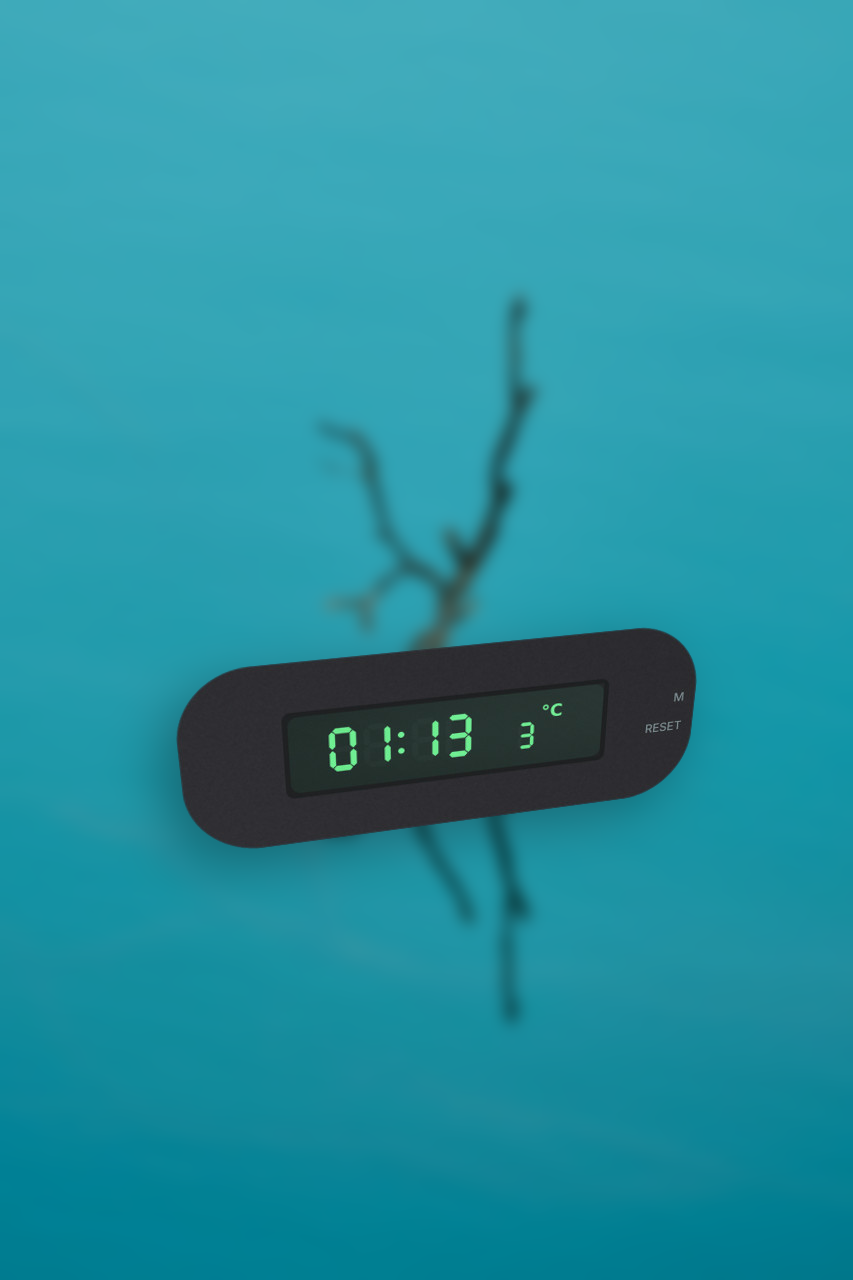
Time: {"hour": 1, "minute": 13}
